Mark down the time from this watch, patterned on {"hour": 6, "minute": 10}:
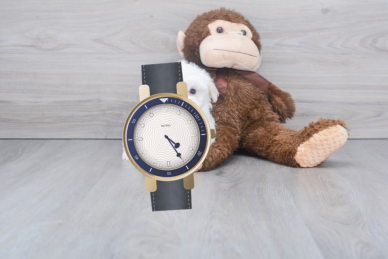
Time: {"hour": 4, "minute": 25}
